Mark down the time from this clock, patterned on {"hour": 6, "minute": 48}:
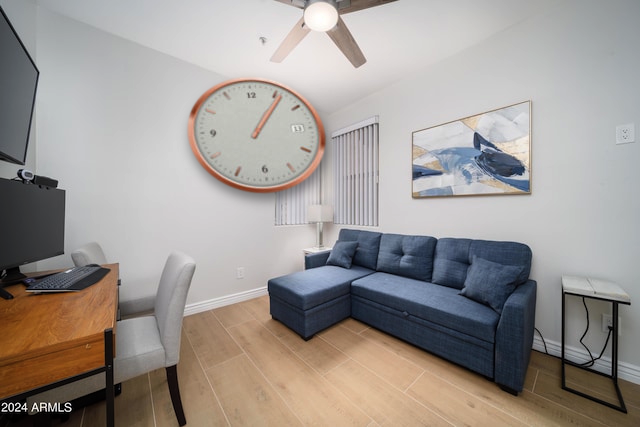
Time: {"hour": 1, "minute": 6}
